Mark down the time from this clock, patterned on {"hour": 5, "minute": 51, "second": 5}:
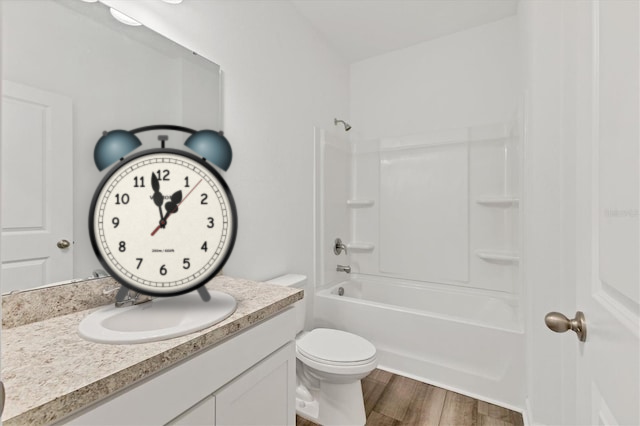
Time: {"hour": 12, "minute": 58, "second": 7}
